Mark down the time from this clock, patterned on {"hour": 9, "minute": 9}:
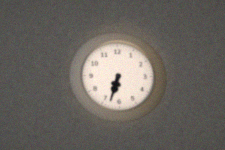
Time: {"hour": 6, "minute": 33}
